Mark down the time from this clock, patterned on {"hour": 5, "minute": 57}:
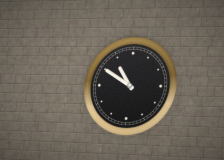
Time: {"hour": 10, "minute": 50}
